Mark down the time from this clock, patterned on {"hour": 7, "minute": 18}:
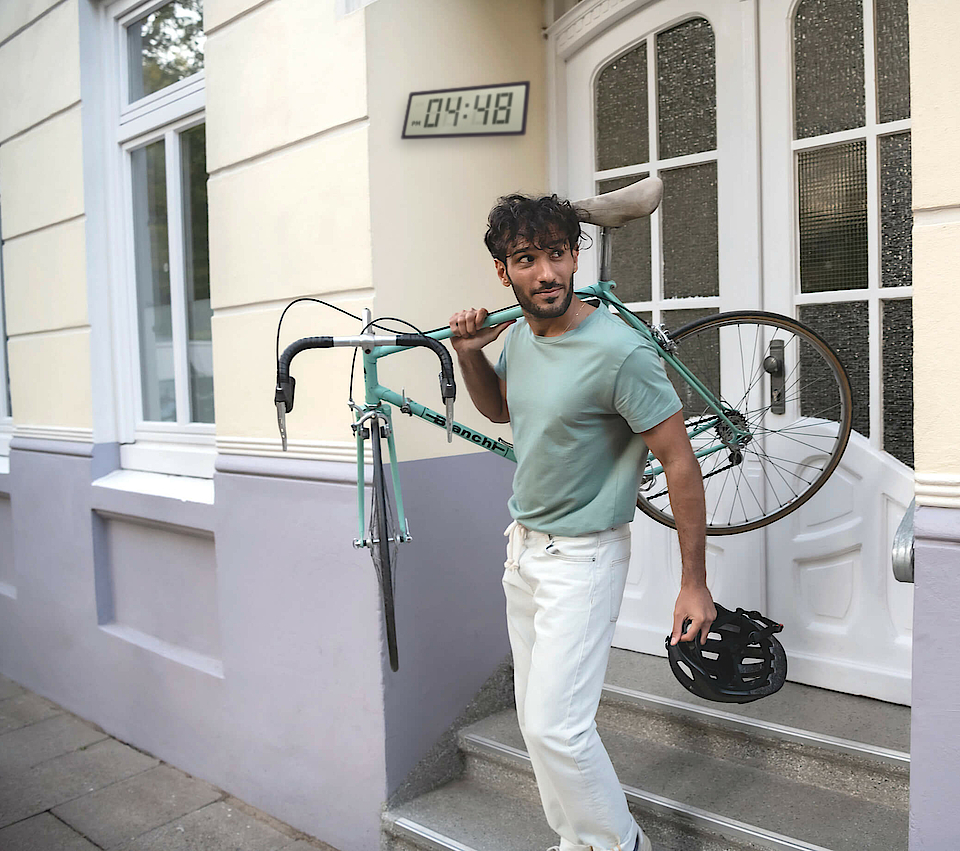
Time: {"hour": 4, "minute": 48}
